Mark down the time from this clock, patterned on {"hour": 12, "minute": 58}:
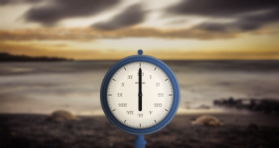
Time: {"hour": 6, "minute": 0}
